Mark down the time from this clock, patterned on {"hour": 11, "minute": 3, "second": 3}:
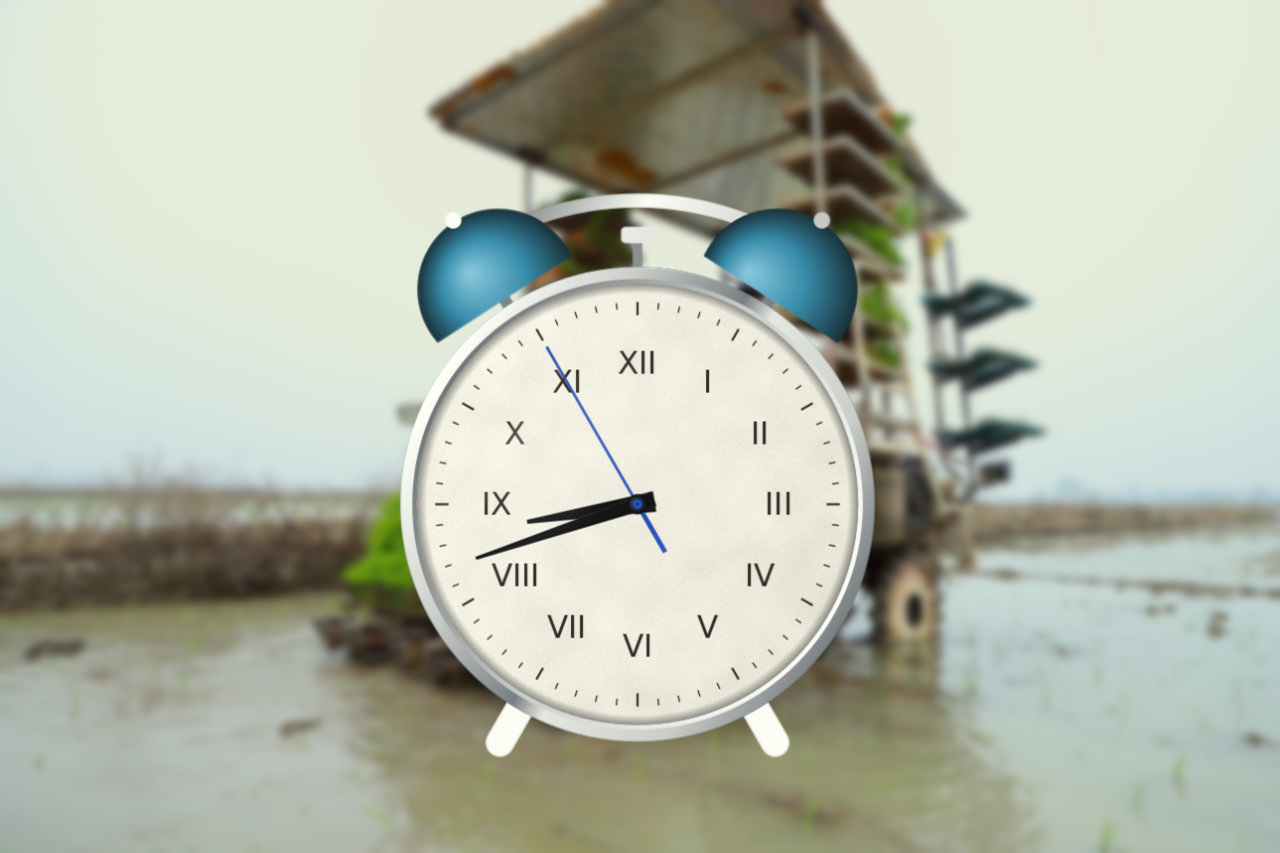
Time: {"hour": 8, "minute": 41, "second": 55}
